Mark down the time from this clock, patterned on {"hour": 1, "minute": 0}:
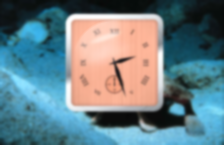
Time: {"hour": 2, "minute": 27}
